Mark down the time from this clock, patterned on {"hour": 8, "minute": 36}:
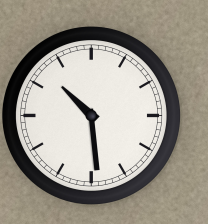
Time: {"hour": 10, "minute": 29}
